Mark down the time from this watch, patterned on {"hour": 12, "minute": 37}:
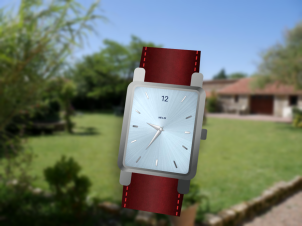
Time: {"hour": 9, "minute": 35}
